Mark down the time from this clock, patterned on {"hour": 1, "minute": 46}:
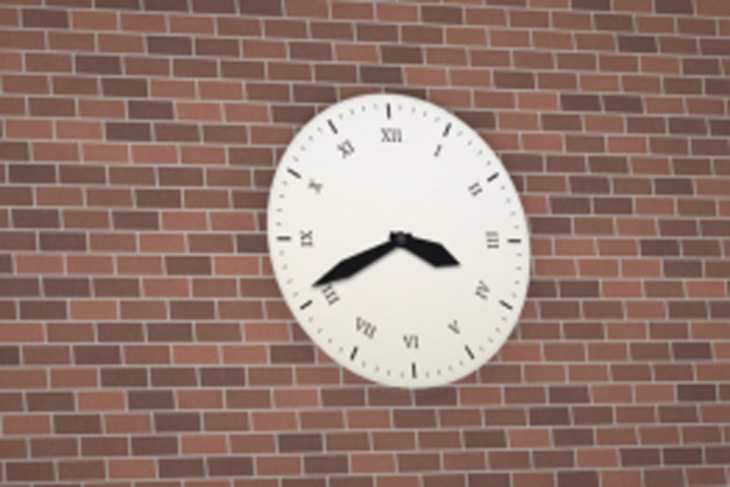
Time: {"hour": 3, "minute": 41}
